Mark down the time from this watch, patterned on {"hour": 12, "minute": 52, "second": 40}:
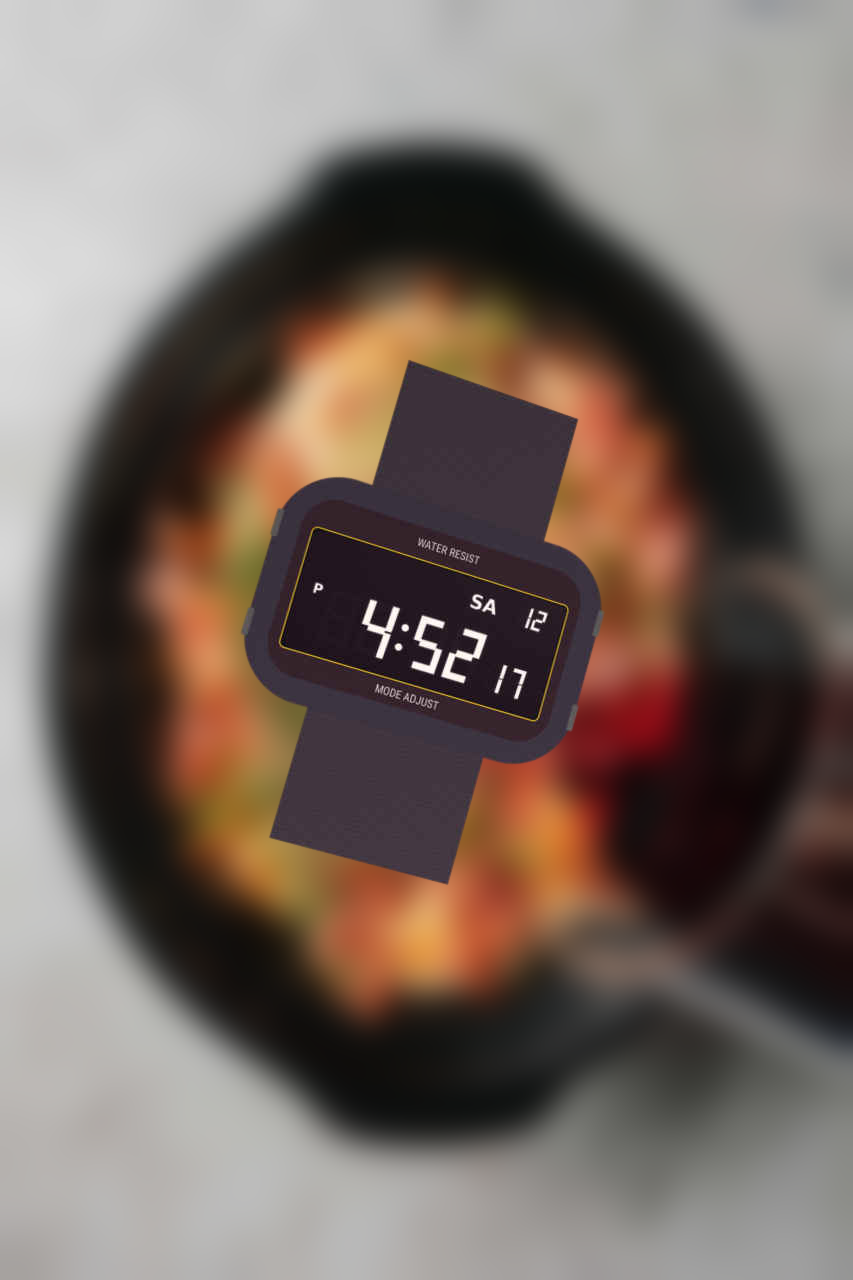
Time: {"hour": 4, "minute": 52, "second": 17}
